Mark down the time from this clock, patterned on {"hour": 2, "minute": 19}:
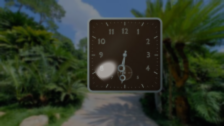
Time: {"hour": 6, "minute": 31}
